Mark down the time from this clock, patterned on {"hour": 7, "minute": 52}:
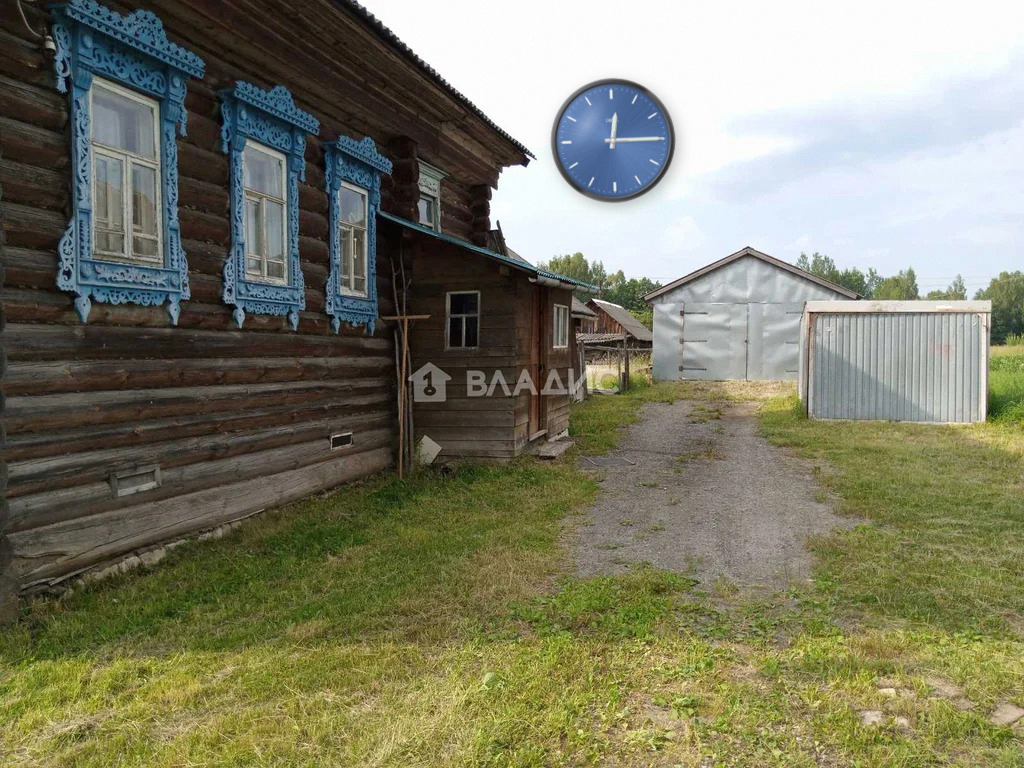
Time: {"hour": 12, "minute": 15}
